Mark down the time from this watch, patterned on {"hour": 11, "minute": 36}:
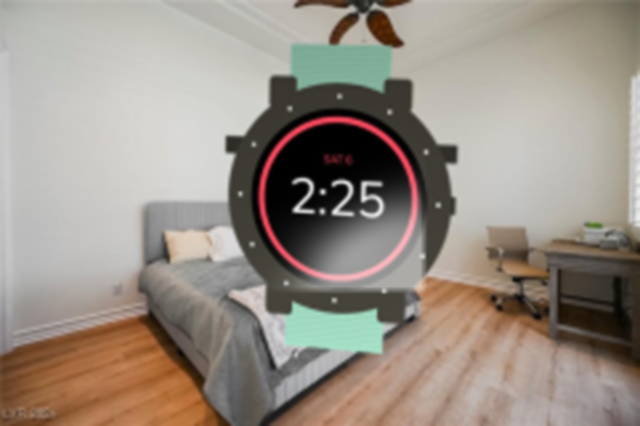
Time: {"hour": 2, "minute": 25}
